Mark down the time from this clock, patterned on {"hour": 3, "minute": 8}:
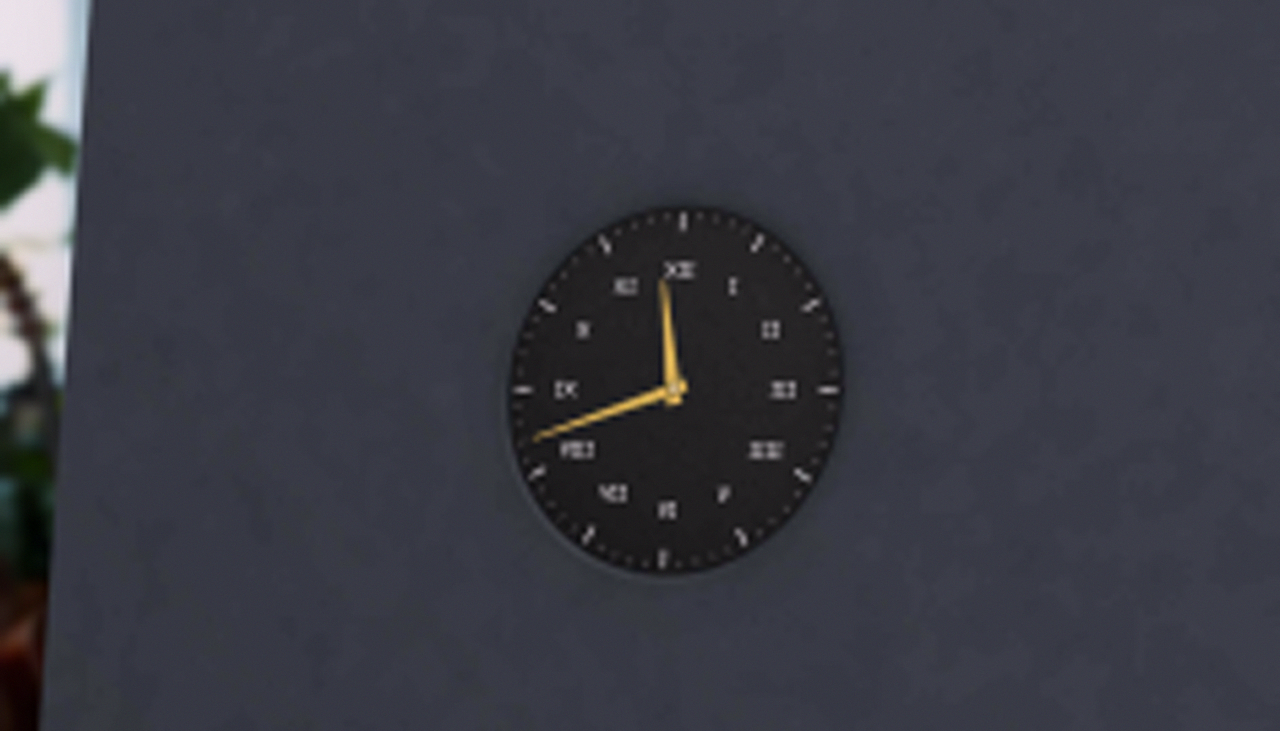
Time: {"hour": 11, "minute": 42}
